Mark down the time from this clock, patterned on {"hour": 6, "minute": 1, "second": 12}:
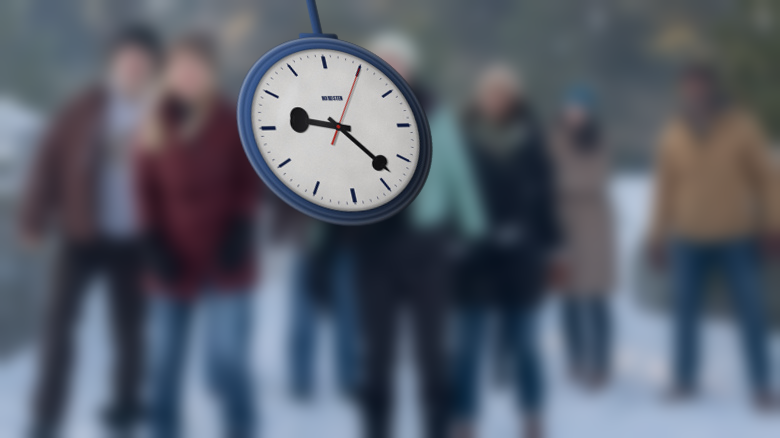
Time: {"hour": 9, "minute": 23, "second": 5}
